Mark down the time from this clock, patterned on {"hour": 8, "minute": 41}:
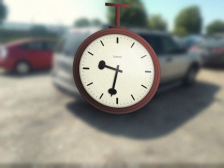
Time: {"hour": 9, "minute": 32}
